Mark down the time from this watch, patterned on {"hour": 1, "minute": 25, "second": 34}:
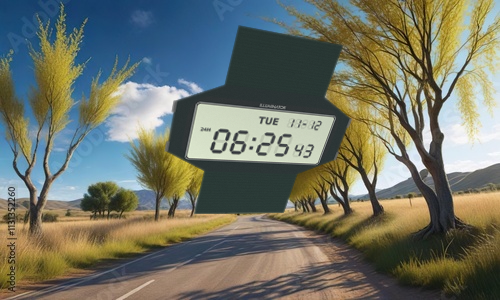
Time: {"hour": 6, "minute": 25, "second": 43}
